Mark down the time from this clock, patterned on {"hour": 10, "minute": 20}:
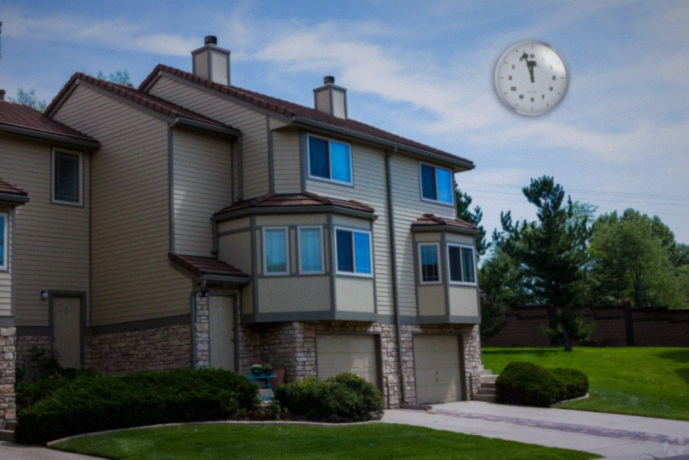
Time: {"hour": 11, "minute": 57}
